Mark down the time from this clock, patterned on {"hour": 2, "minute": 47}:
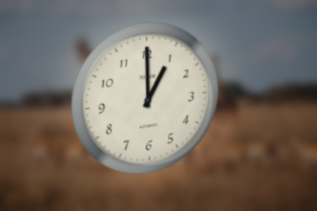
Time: {"hour": 1, "minute": 0}
